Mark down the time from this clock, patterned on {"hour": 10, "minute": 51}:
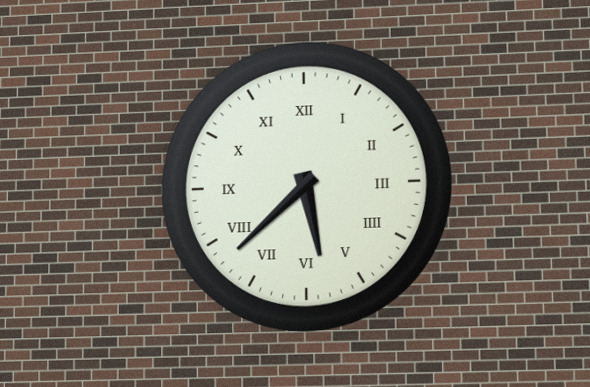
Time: {"hour": 5, "minute": 38}
